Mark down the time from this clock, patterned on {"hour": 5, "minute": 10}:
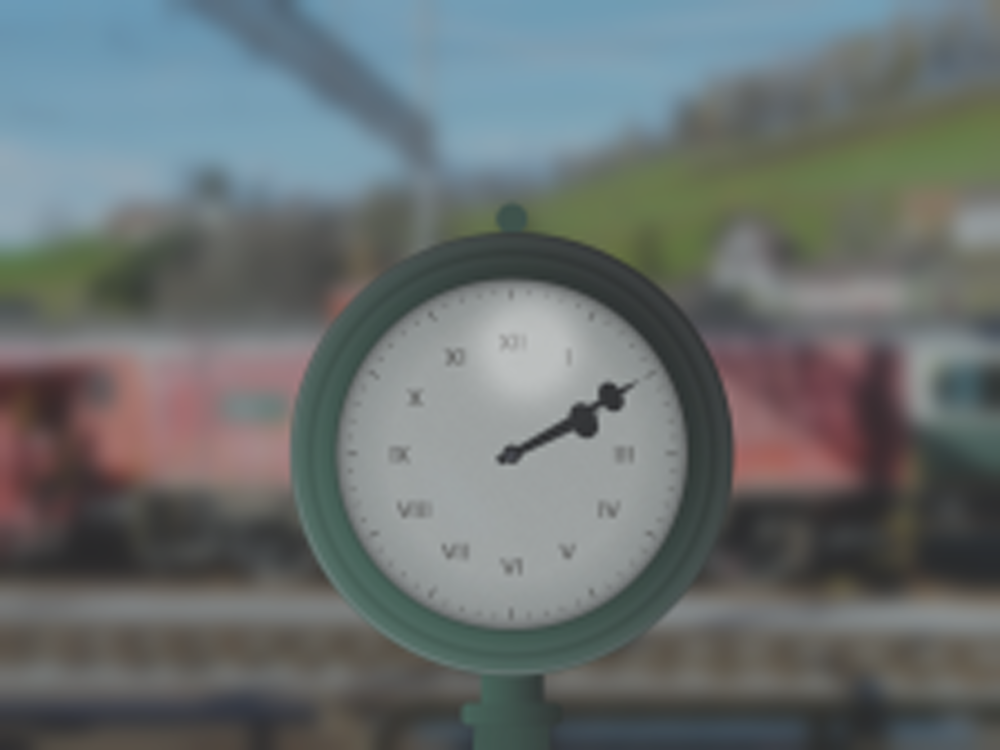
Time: {"hour": 2, "minute": 10}
